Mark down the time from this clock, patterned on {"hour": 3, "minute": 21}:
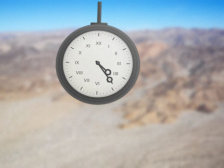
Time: {"hour": 4, "minute": 24}
